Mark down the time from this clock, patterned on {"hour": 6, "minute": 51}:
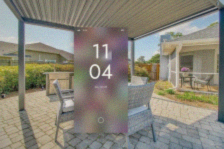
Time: {"hour": 11, "minute": 4}
